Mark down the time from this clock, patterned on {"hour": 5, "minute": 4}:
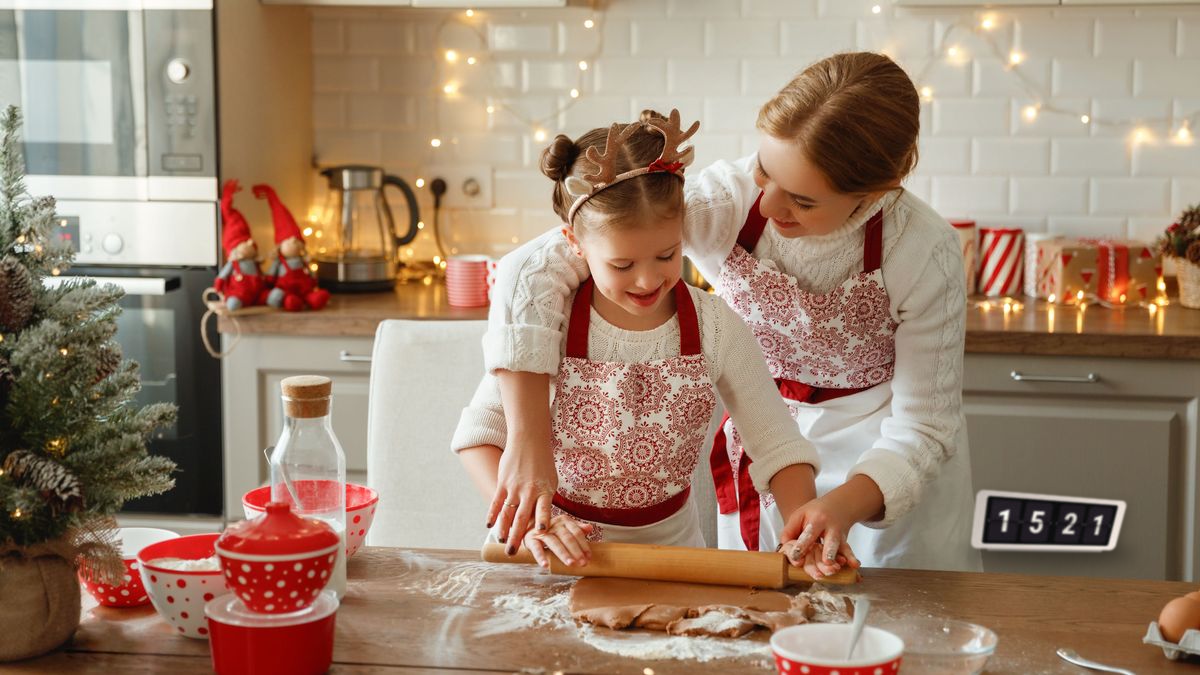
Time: {"hour": 15, "minute": 21}
